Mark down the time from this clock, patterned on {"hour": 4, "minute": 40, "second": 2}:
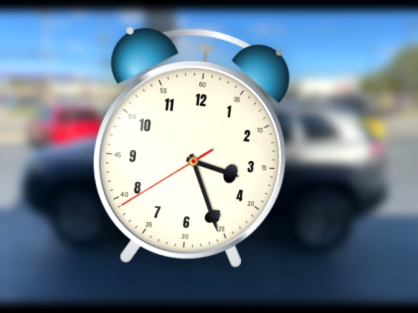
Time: {"hour": 3, "minute": 25, "second": 39}
